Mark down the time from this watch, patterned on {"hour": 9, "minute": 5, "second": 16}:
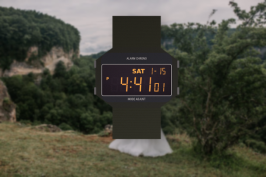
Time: {"hour": 4, "minute": 41, "second": 1}
